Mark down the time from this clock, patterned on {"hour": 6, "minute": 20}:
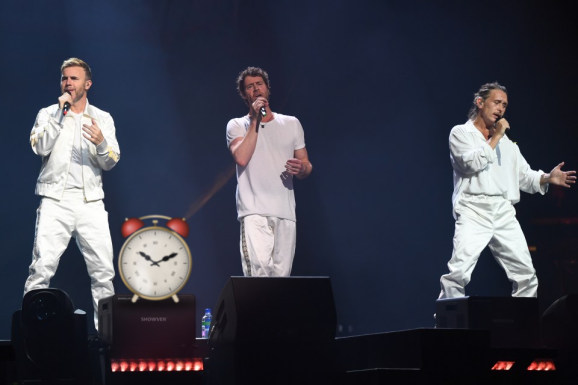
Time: {"hour": 10, "minute": 11}
